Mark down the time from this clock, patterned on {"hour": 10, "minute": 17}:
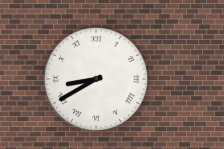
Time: {"hour": 8, "minute": 40}
